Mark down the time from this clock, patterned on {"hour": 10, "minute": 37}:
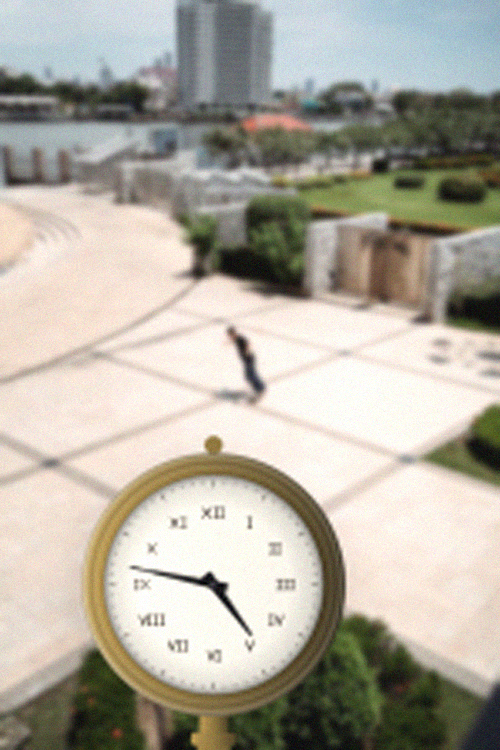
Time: {"hour": 4, "minute": 47}
